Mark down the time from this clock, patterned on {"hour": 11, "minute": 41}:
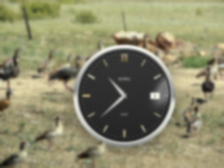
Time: {"hour": 10, "minute": 38}
